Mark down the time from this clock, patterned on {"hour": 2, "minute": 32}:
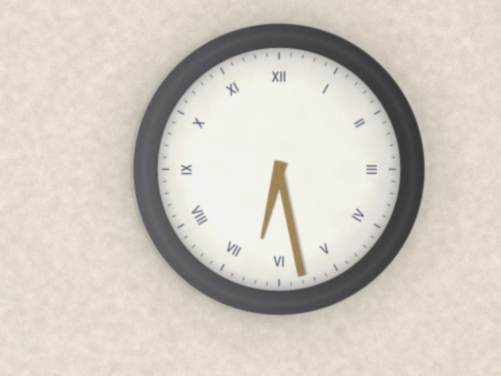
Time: {"hour": 6, "minute": 28}
